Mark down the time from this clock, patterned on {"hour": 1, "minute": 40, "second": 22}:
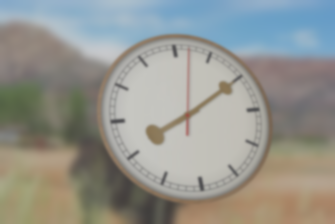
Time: {"hour": 8, "minute": 10, "second": 2}
